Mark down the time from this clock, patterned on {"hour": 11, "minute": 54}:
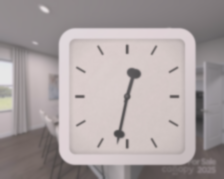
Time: {"hour": 12, "minute": 32}
